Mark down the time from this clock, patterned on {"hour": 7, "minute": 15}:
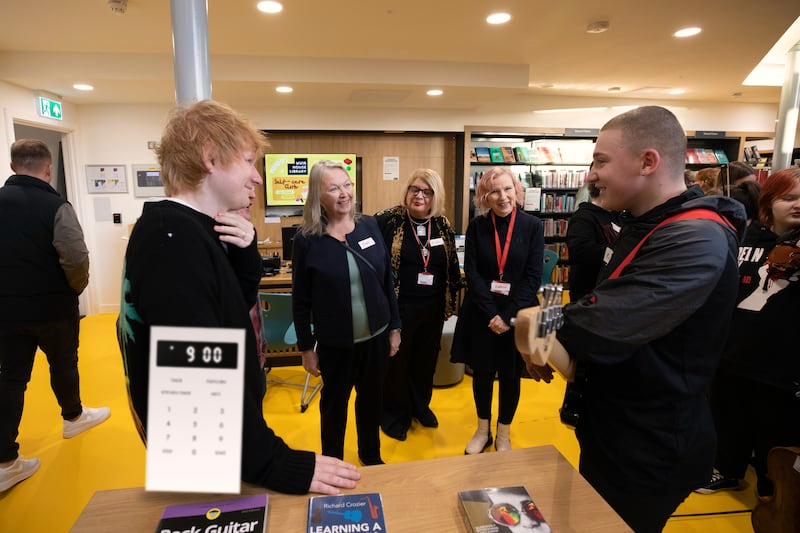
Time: {"hour": 9, "minute": 0}
